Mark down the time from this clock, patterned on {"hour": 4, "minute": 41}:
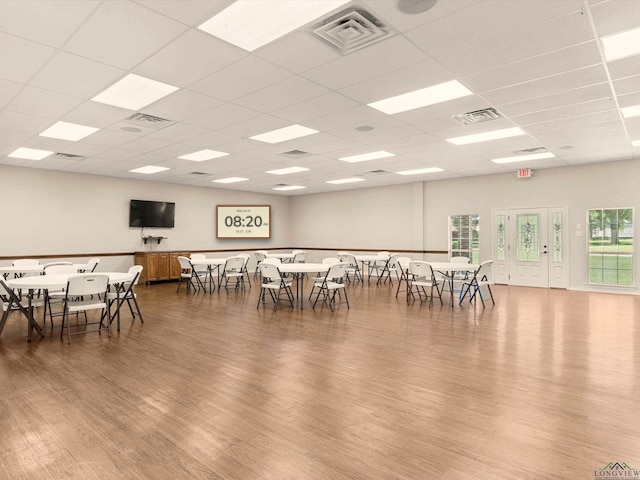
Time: {"hour": 8, "minute": 20}
